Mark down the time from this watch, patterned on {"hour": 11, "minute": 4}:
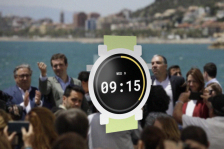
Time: {"hour": 9, "minute": 15}
